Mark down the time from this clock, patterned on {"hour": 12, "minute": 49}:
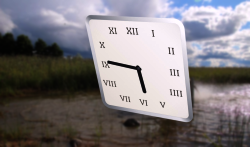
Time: {"hour": 5, "minute": 46}
